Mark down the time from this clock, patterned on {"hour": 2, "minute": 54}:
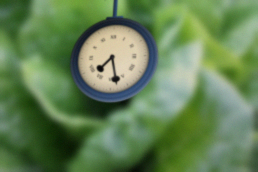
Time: {"hour": 7, "minute": 28}
